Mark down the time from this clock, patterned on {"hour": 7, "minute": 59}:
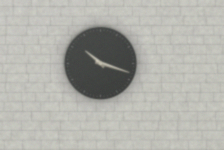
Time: {"hour": 10, "minute": 18}
